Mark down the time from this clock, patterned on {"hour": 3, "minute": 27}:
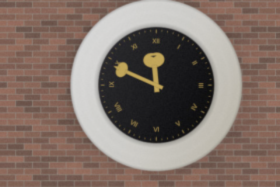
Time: {"hour": 11, "minute": 49}
